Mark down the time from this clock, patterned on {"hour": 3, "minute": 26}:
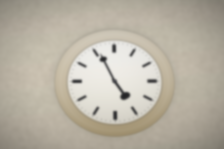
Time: {"hour": 4, "minute": 56}
